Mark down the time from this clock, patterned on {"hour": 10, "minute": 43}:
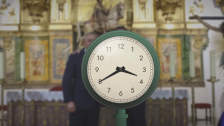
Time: {"hour": 3, "minute": 40}
